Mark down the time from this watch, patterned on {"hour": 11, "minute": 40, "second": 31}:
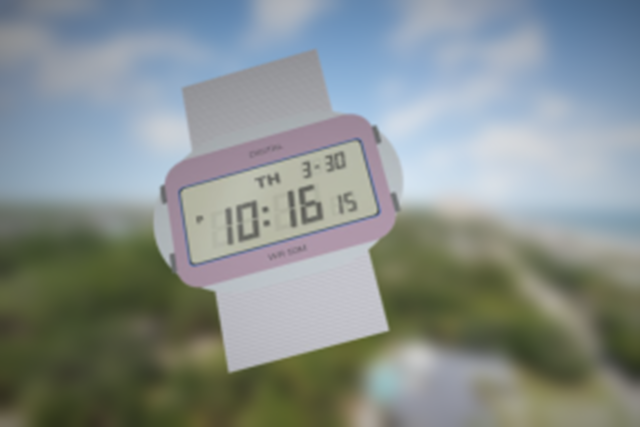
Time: {"hour": 10, "minute": 16, "second": 15}
